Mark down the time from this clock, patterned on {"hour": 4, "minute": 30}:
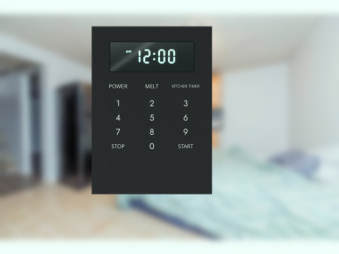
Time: {"hour": 12, "minute": 0}
